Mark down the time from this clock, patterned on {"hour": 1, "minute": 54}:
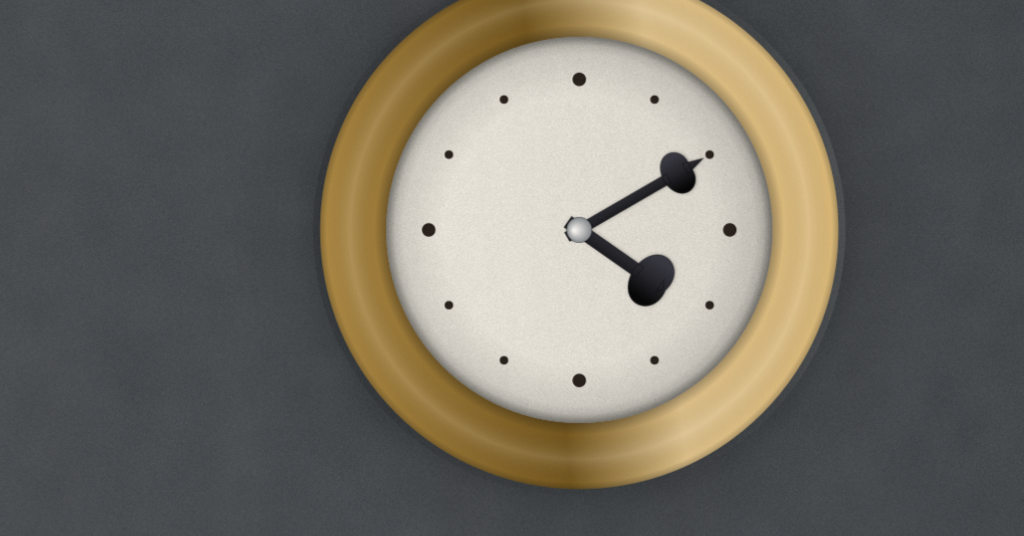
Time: {"hour": 4, "minute": 10}
